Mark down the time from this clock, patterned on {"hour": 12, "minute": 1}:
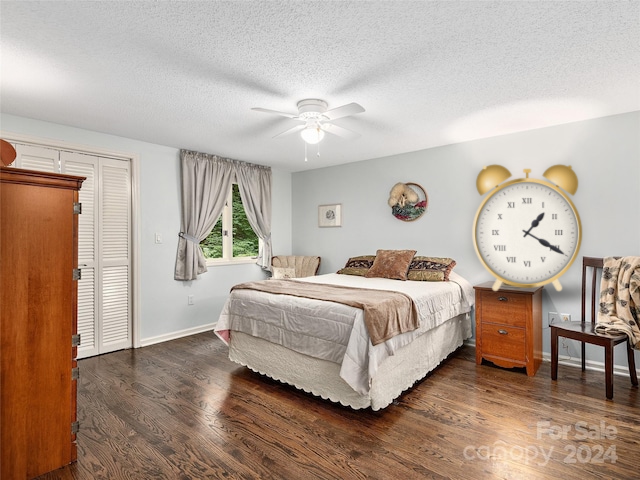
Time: {"hour": 1, "minute": 20}
